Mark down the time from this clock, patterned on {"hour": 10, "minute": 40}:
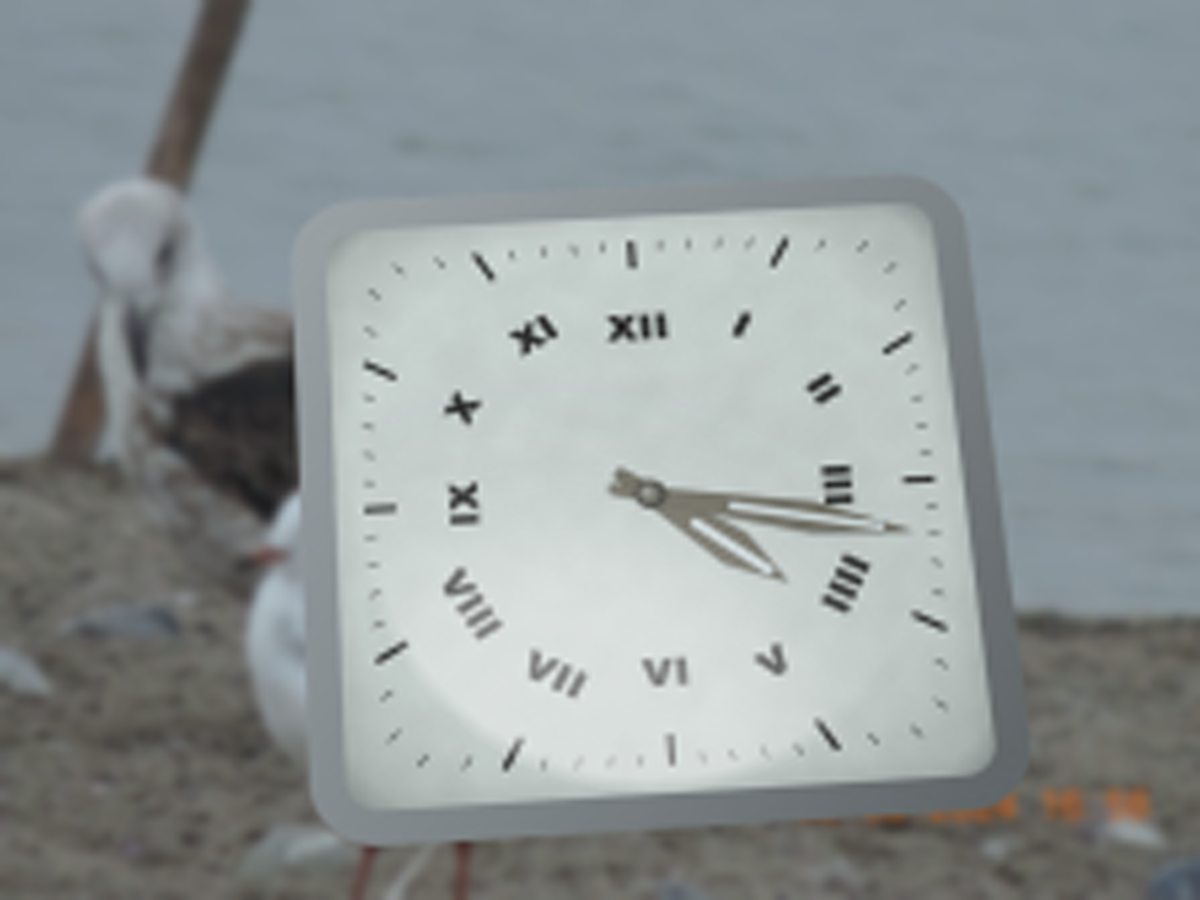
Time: {"hour": 4, "minute": 17}
